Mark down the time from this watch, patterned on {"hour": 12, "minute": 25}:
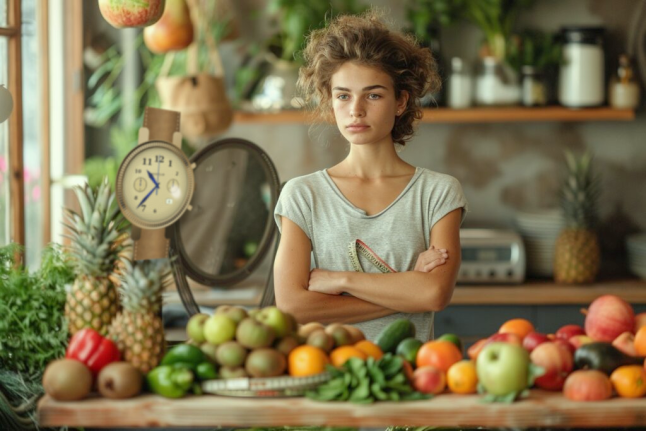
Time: {"hour": 10, "minute": 37}
